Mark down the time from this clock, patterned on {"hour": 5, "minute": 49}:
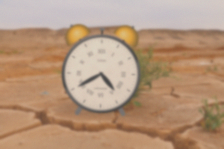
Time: {"hour": 4, "minute": 40}
